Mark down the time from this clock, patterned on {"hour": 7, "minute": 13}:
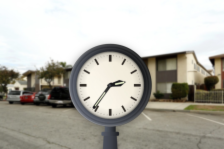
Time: {"hour": 2, "minute": 36}
